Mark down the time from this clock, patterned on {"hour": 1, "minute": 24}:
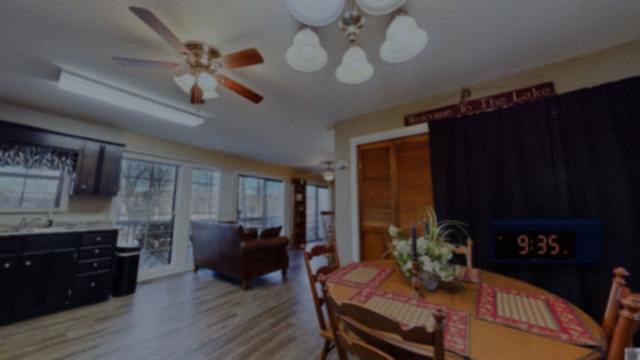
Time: {"hour": 9, "minute": 35}
